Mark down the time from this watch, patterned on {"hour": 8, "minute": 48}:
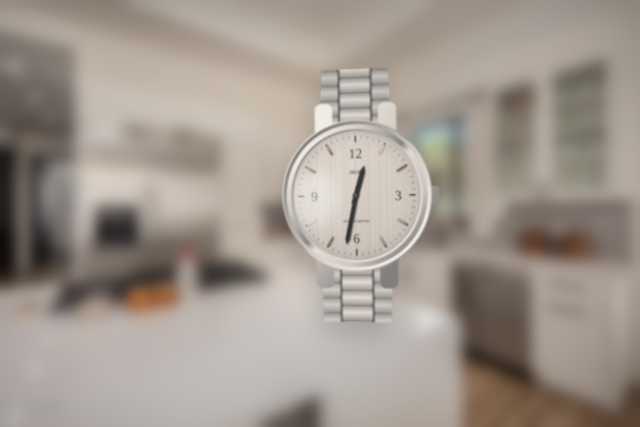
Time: {"hour": 12, "minute": 32}
